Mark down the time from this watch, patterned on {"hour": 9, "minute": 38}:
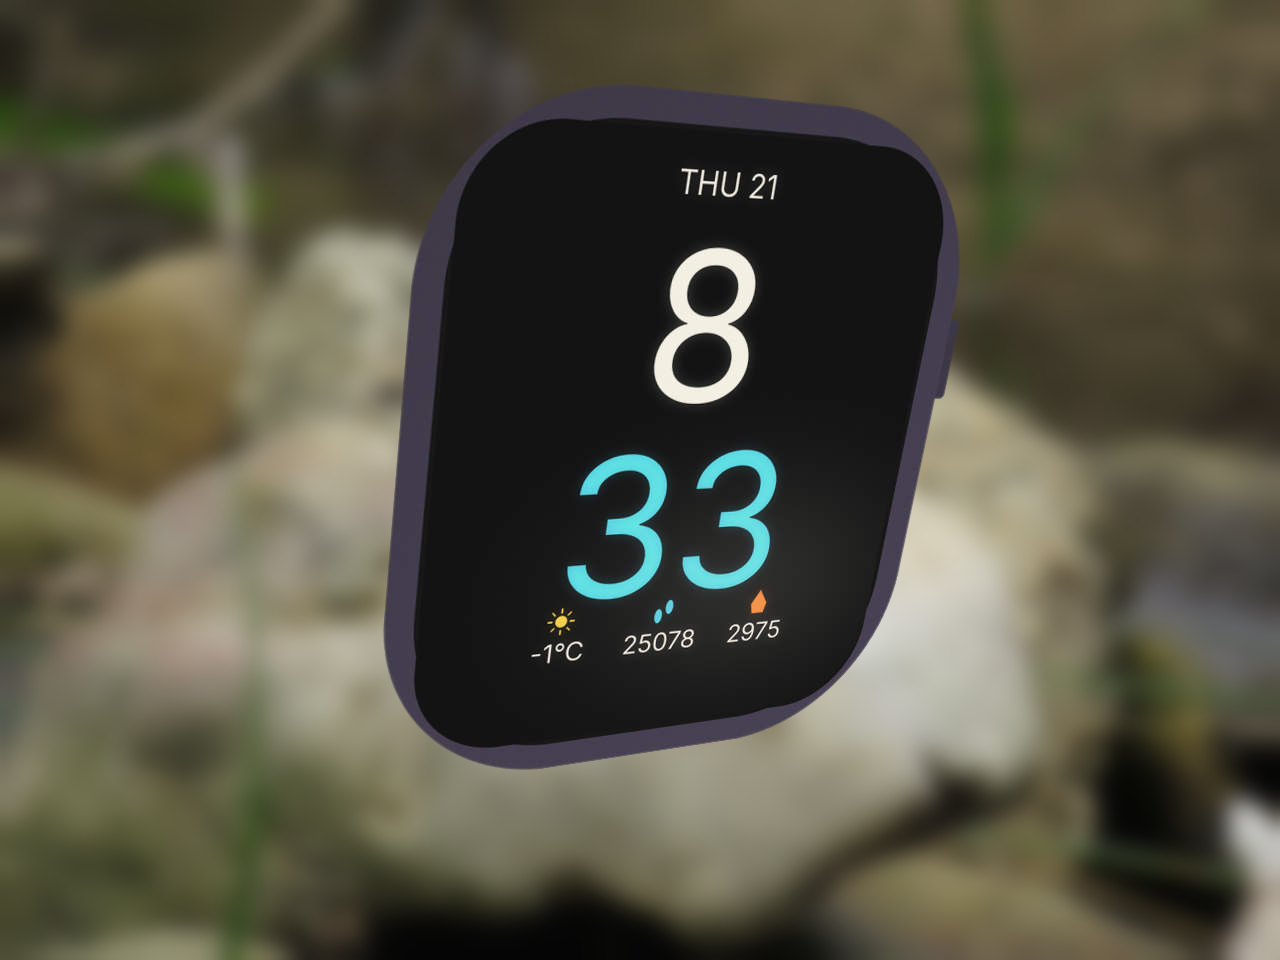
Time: {"hour": 8, "minute": 33}
